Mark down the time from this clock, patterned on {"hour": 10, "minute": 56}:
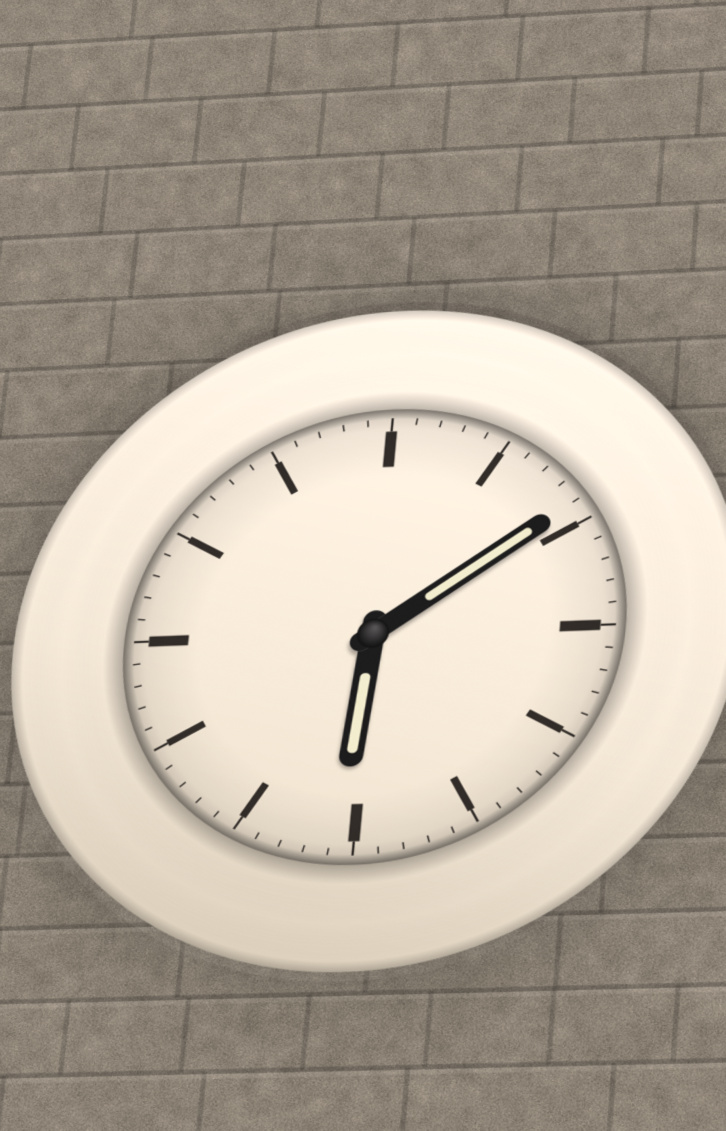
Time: {"hour": 6, "minute": 9}
